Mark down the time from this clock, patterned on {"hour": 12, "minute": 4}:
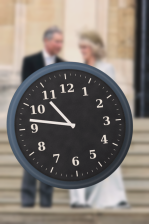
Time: {"hour": 10, "minute": 47}
